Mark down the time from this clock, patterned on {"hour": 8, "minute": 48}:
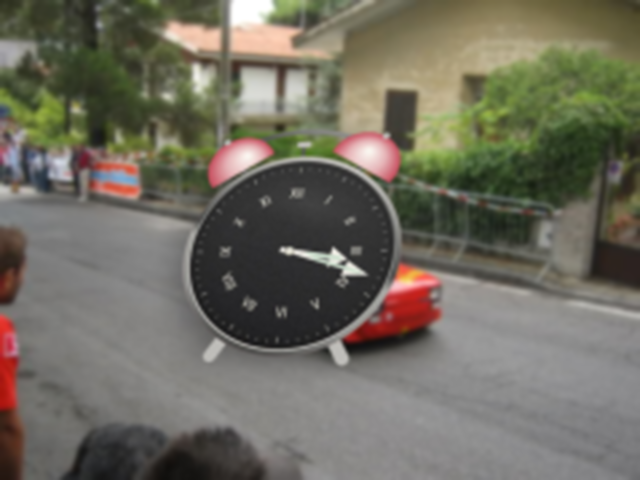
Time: {"hour": 3, "minute": 18}
